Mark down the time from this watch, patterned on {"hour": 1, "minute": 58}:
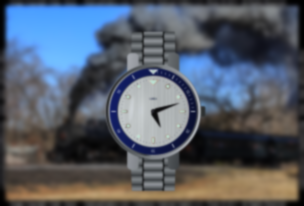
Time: {"hour": 5, "minute": 12}
